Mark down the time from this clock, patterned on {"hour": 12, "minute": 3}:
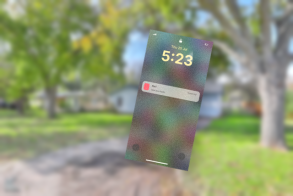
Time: {"hour": 5, "minute": 23}
